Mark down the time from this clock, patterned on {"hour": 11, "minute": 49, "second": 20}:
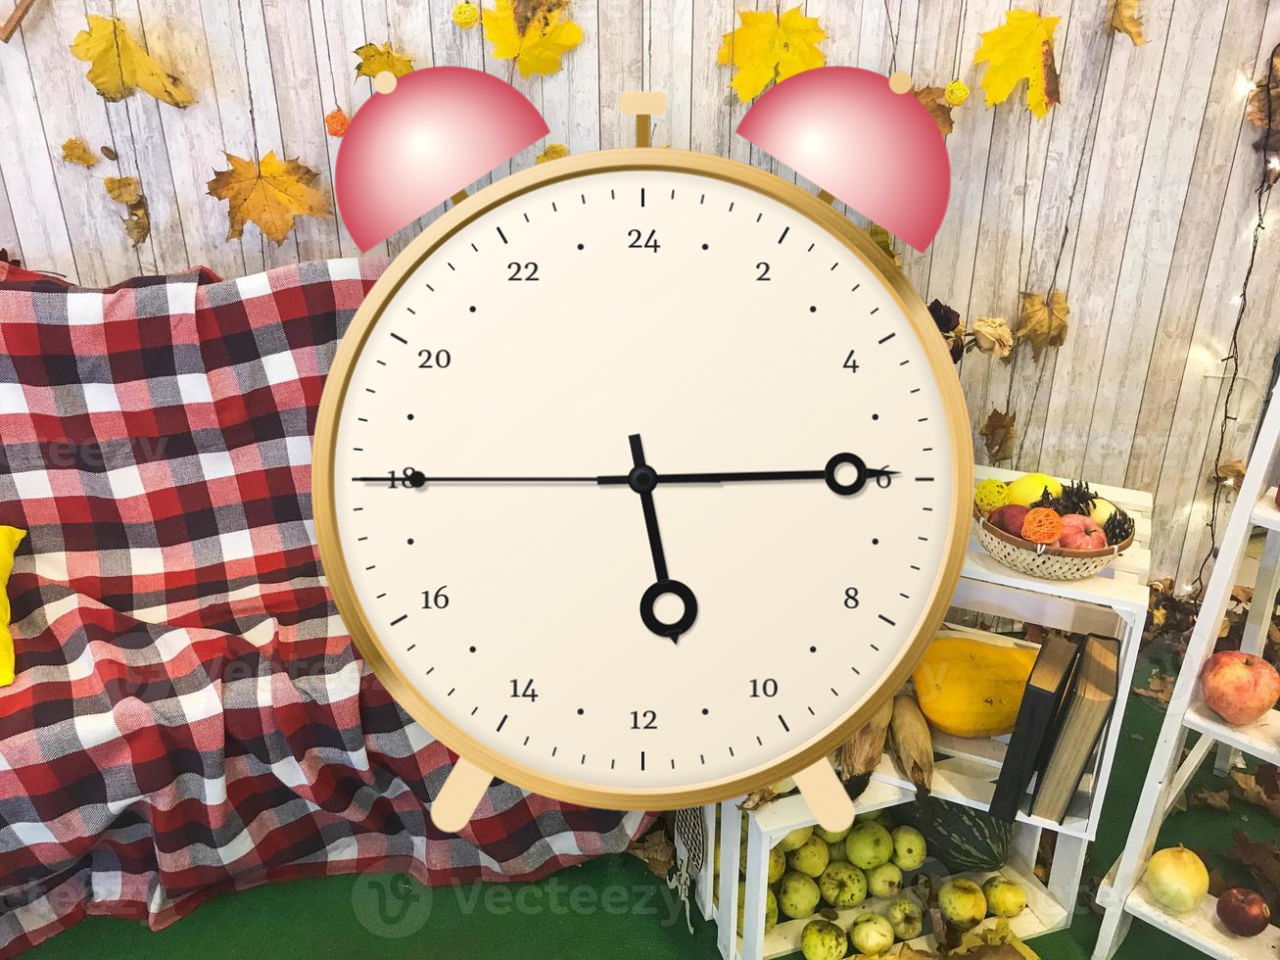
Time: {"hour": 11, "minute": 14, "second": 45}
